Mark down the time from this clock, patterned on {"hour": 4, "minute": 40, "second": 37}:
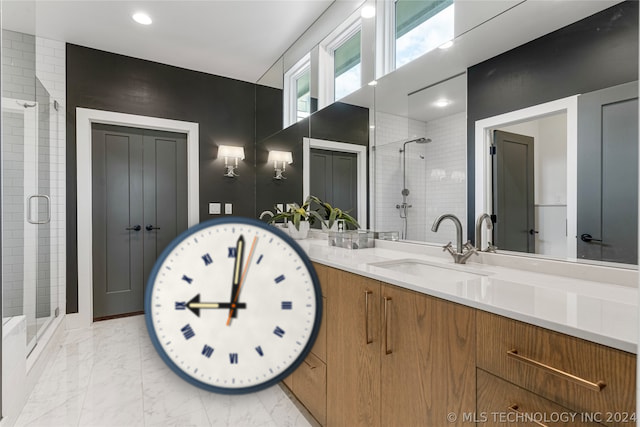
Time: {"hour": 9, "minute": 1, "second": 3}
